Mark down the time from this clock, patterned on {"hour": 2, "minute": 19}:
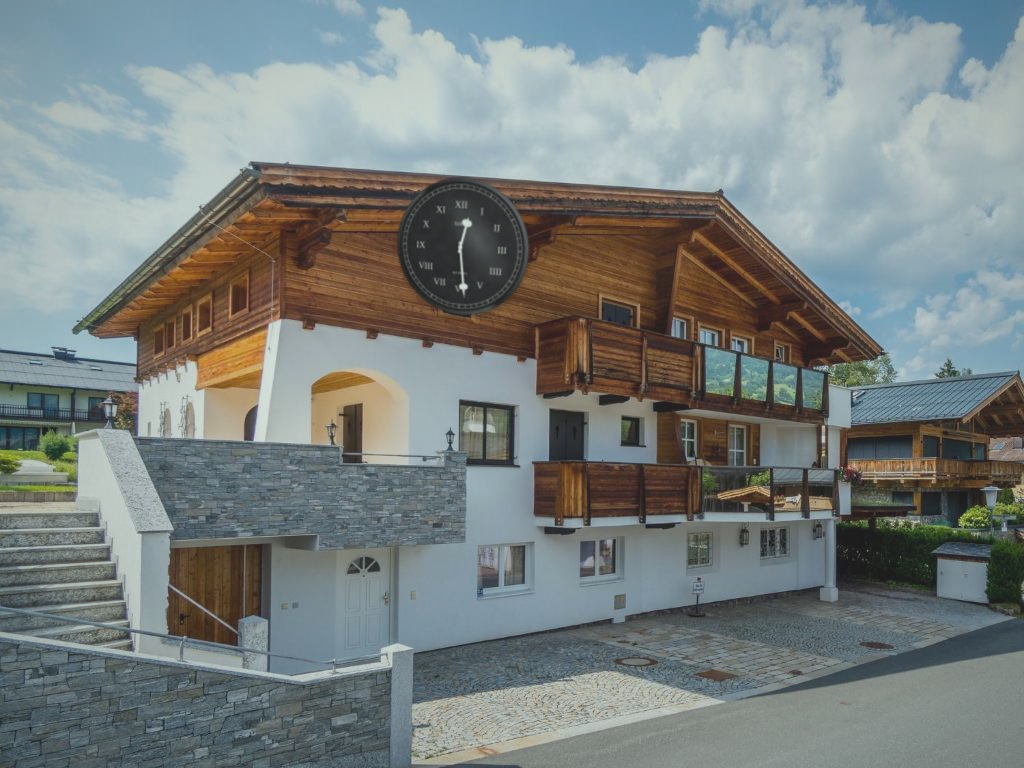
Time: {"hour": 12, "minute": 29}
